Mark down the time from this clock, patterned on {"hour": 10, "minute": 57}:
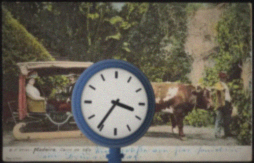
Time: {"hour": 3, "minute": 36}
